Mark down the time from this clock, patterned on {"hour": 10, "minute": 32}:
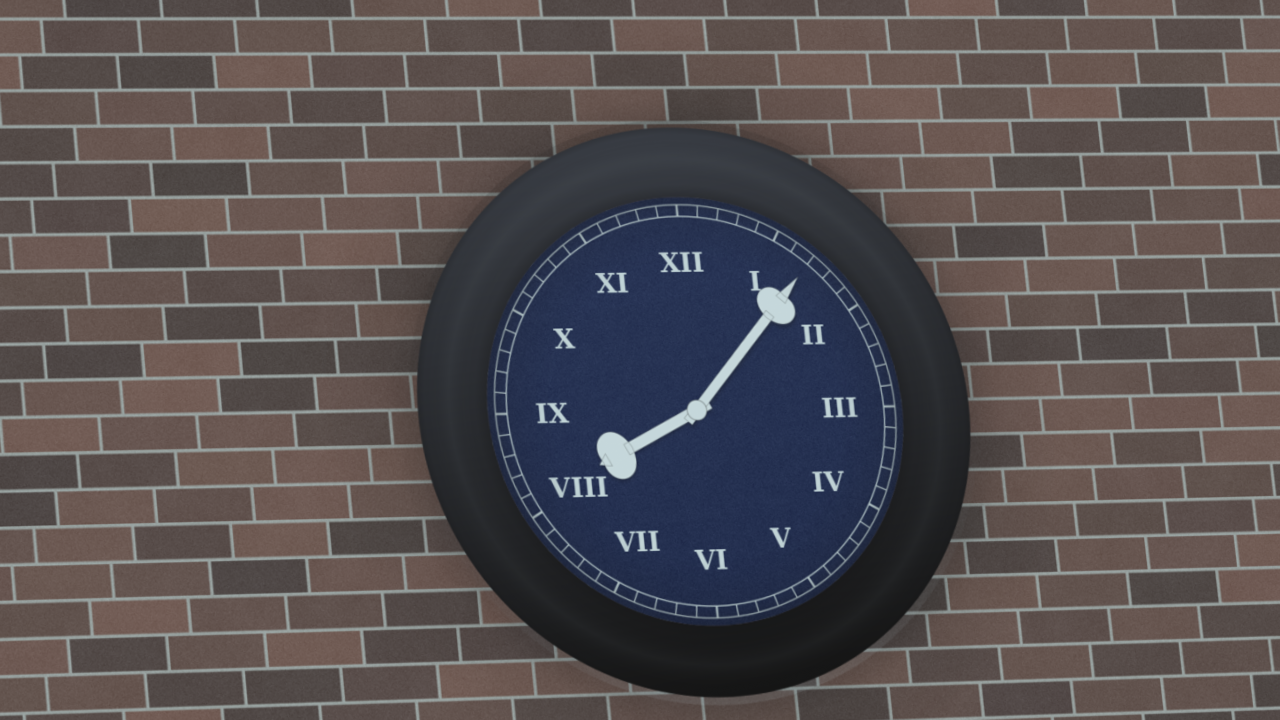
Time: {"hour": 8, "minute": 7}
